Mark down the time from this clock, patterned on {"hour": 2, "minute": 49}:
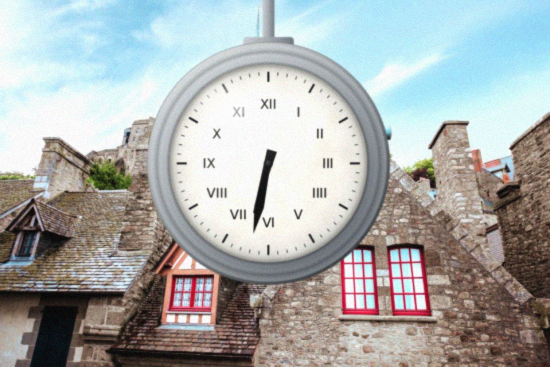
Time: {"hour": 6, "minute": 32}
